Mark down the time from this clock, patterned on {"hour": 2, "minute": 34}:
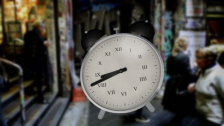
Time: {"hour": 8, "minute": 42}
